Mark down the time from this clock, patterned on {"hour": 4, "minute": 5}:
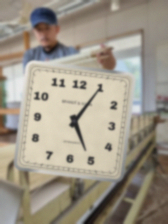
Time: {"hour": 5, "minute": 5}
